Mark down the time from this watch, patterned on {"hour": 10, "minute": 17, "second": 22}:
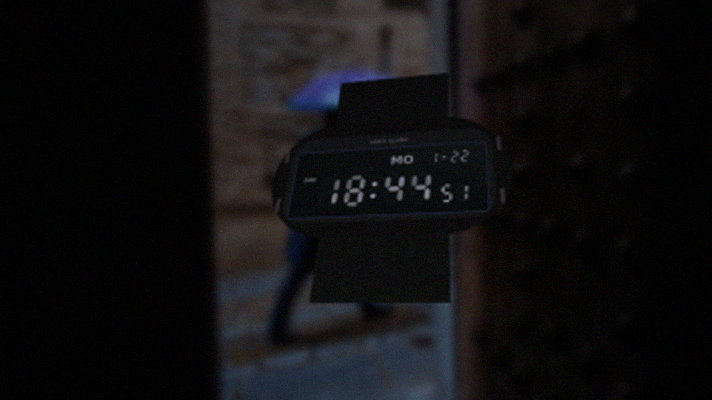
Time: {"hour": 18, "minute": 44, "second": 51}
